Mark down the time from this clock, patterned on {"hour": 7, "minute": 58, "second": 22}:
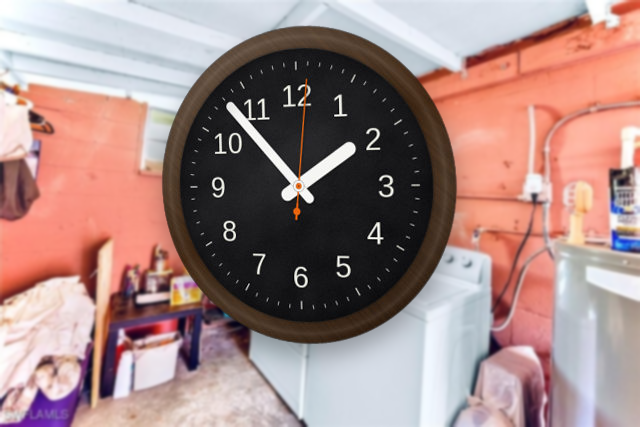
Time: {"hour": 1, "minute": 53, "second": 1}
